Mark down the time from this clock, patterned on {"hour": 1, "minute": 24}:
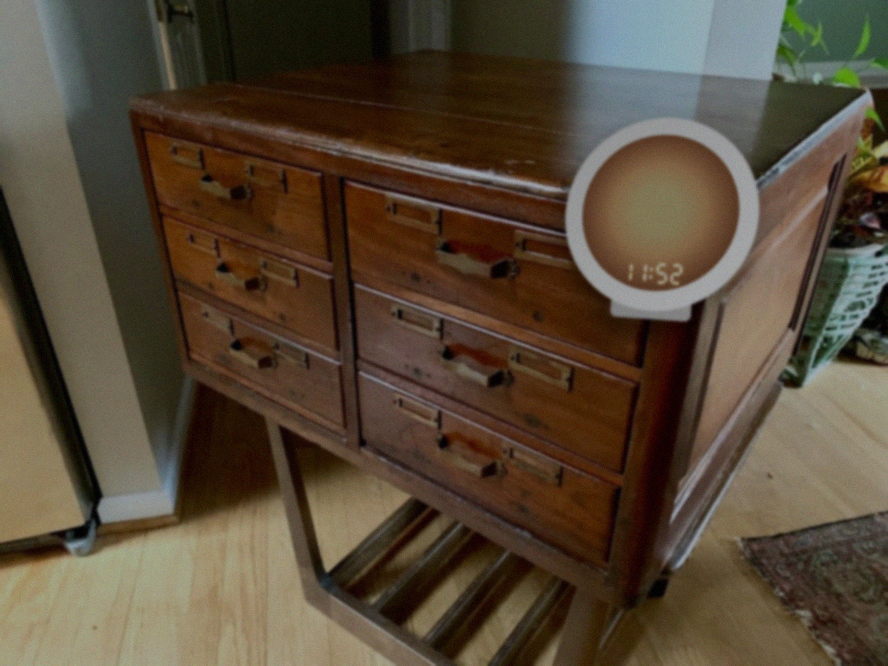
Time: {"hour": 11, "minute": 52}
